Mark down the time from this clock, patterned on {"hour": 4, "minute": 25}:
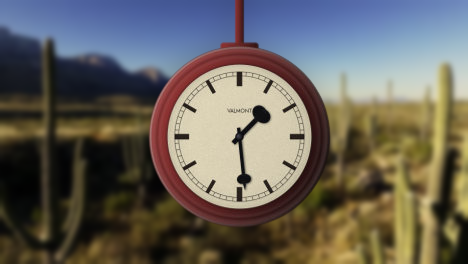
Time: {"hour": 1, "minute": 29}
